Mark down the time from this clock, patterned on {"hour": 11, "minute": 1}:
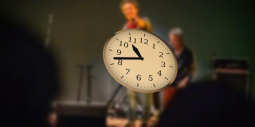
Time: {"hour": 10, "minute": 42}
